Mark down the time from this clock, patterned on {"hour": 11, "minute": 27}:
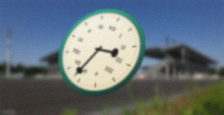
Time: {"hour": 2, "minute": 32}
